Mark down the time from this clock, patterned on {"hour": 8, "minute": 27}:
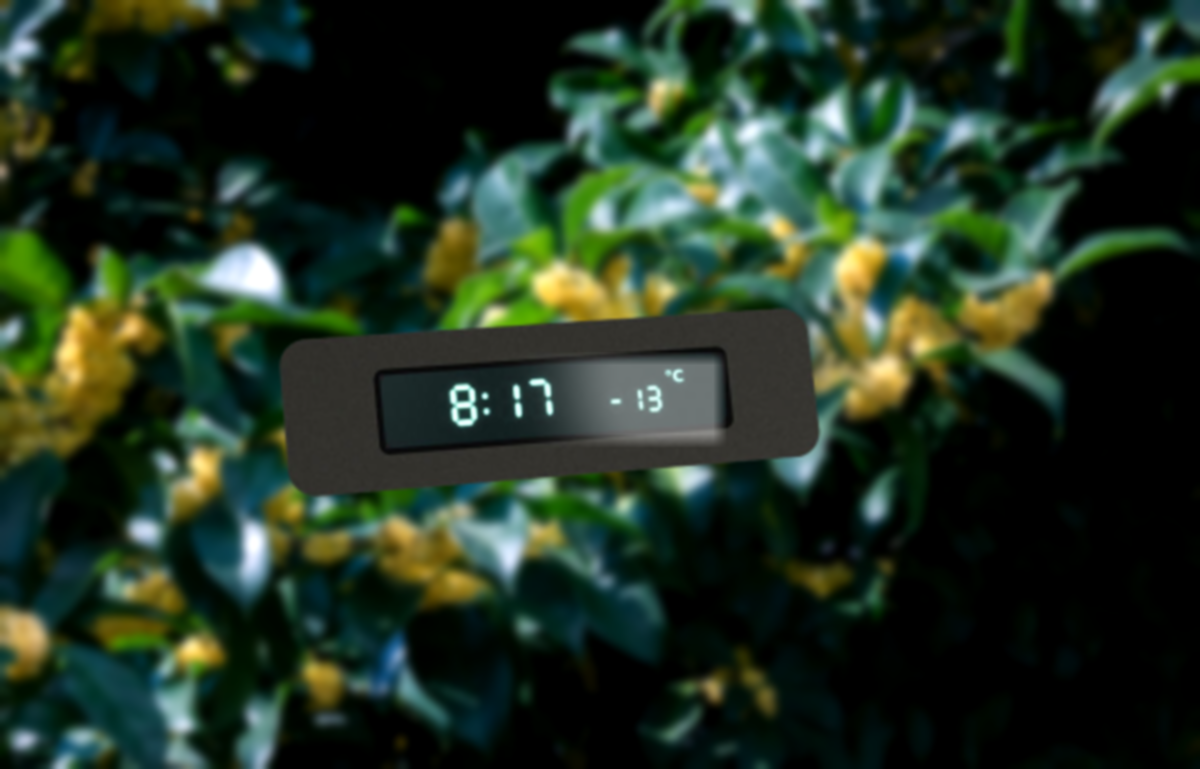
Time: {"hour": 8, "minute": 17}
